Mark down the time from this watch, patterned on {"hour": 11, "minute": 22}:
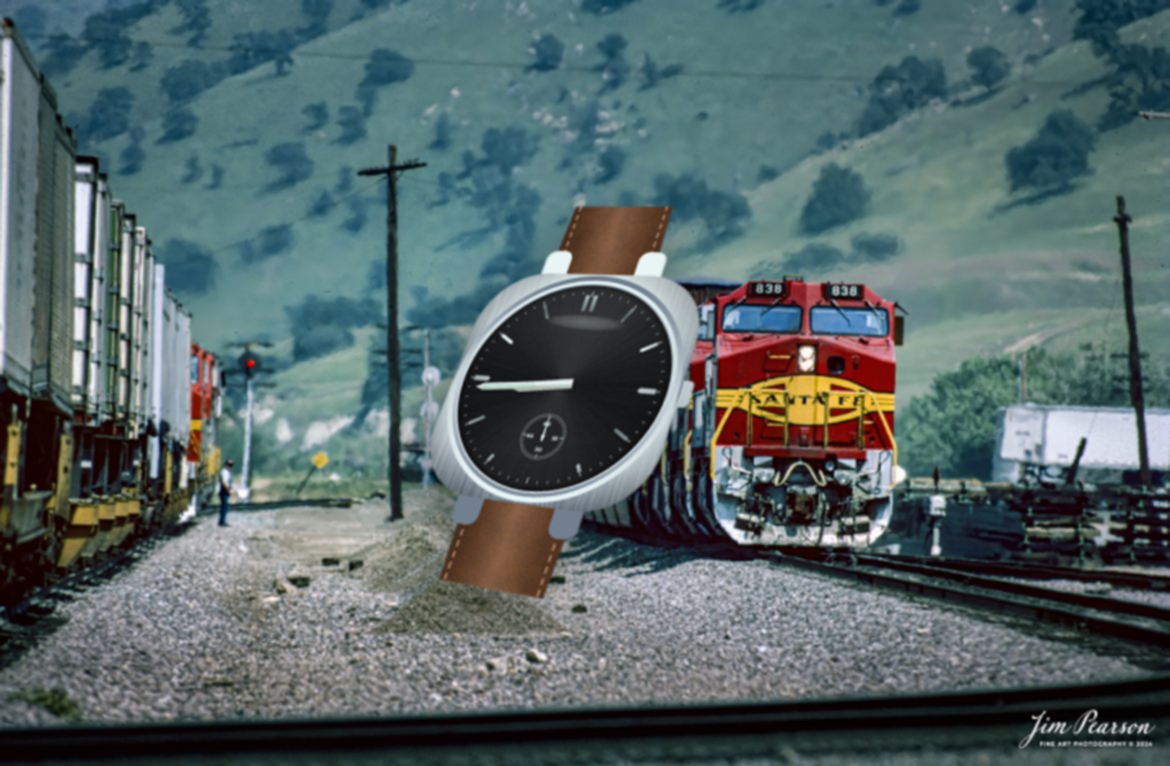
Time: {"hour": 8, "minute": 44}
